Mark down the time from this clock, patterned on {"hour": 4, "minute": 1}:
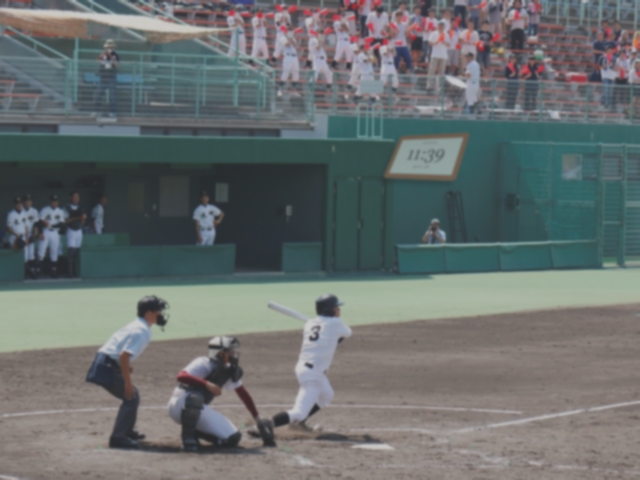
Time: {"hour": 11, "minute": 39}
